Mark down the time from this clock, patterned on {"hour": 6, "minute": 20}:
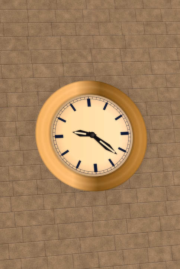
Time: {"hour": 9, "minute": 22}
